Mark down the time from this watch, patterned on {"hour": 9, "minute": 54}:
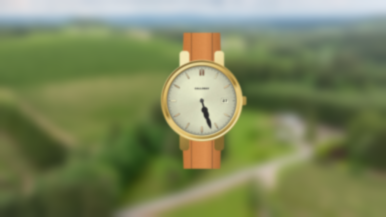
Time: {"hour": 5, "minute": 27}
